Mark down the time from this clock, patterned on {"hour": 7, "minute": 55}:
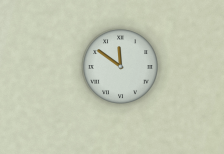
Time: {"hour": 11, "minute": 51}
